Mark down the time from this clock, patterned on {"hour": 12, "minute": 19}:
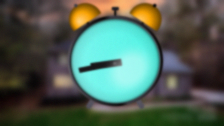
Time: {"hour": 8, "minute": 43}
